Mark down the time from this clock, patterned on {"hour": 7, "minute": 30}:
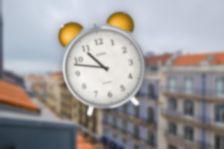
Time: {"hour": 10, "minute": 48}
